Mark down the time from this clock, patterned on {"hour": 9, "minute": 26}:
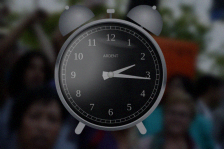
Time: {"hour": 2, "minute": 16}
